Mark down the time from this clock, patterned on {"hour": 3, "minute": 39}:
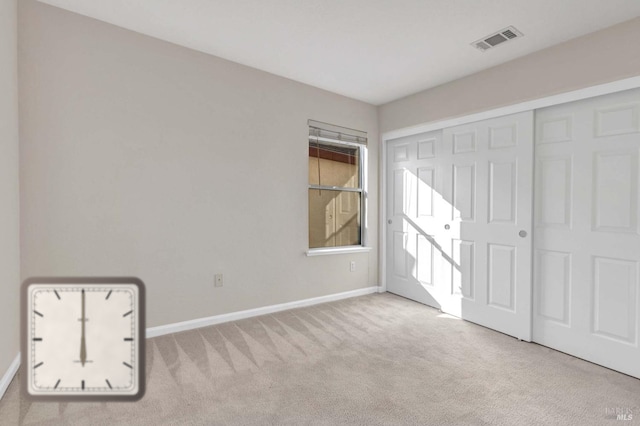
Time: {"hour": 6, "minute": 0}
